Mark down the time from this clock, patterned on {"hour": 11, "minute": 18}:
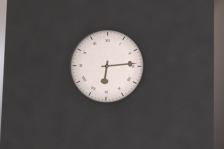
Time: {"hour": 6, "minute": 14}
